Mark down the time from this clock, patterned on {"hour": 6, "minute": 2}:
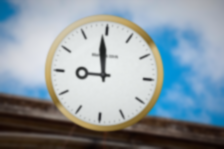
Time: {"hour": 8, "minute": 59}
